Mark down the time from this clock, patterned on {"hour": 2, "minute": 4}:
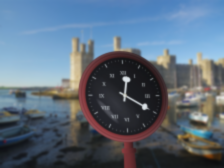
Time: {"hour": 12, "minute": 20}
